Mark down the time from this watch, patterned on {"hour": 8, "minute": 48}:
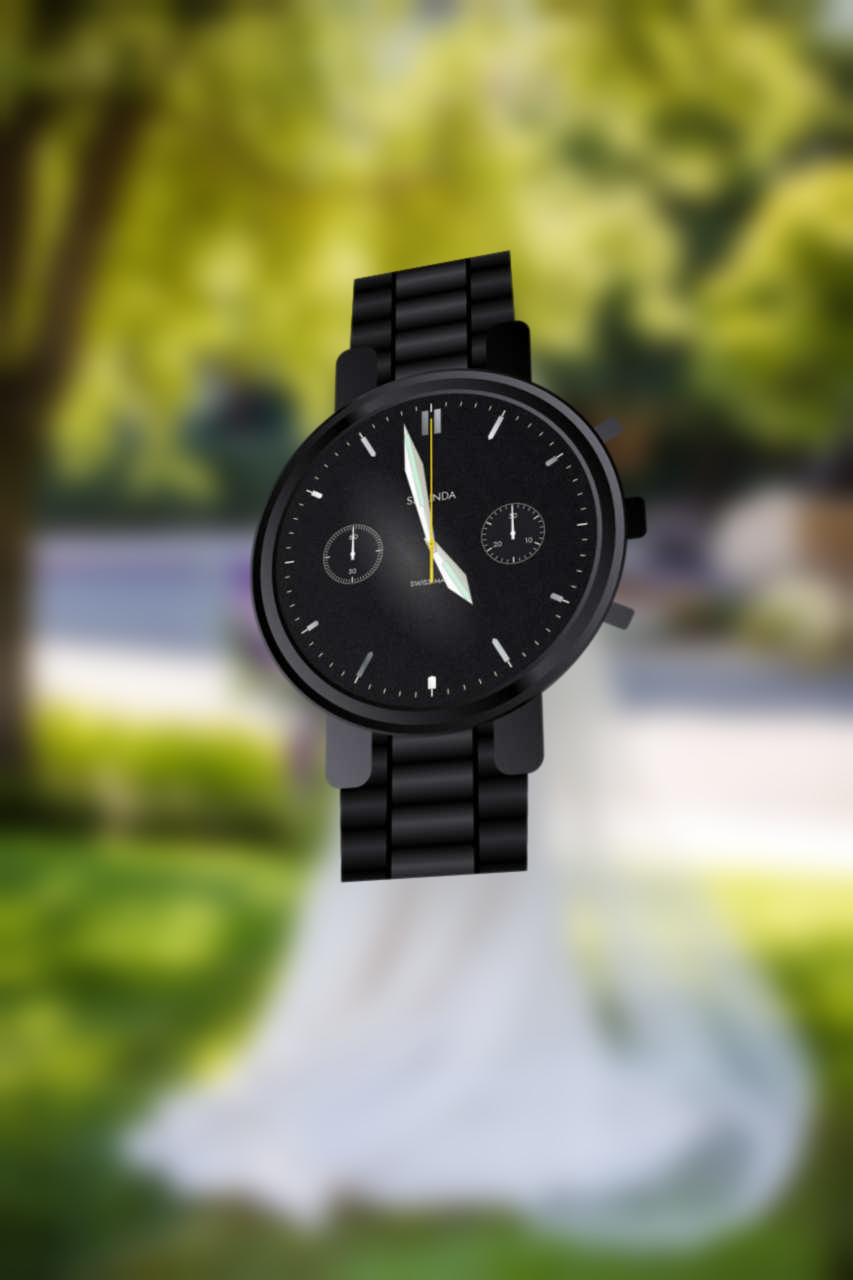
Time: {"hour": 4, "minute": 58}
